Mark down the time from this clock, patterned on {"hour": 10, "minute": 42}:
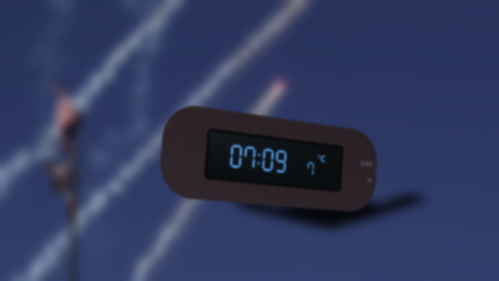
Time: {"hour": 7, "minute": 9}
